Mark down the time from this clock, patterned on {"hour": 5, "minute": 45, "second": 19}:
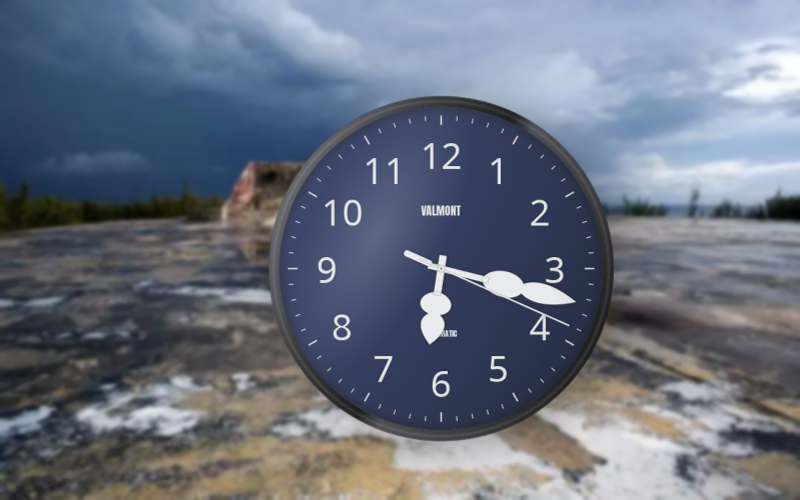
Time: {"hour": 6, "minute": 17, "second": 19}
